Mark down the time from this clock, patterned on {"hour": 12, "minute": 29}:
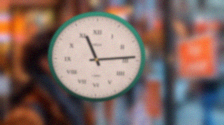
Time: {"hour": 11, "minute": 14}
